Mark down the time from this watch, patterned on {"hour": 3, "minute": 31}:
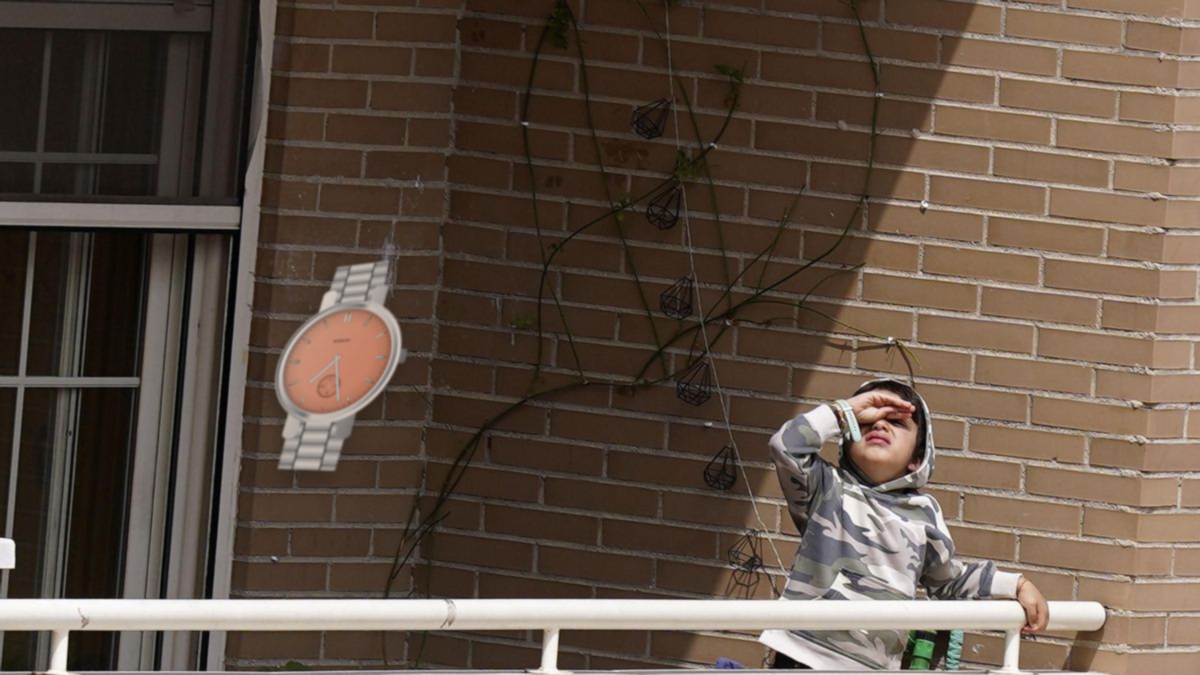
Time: {"hour": 7, "minute": 27}
